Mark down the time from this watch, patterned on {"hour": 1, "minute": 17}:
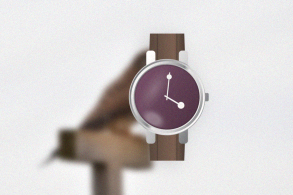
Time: {"hour": 4, "minute": 1}
